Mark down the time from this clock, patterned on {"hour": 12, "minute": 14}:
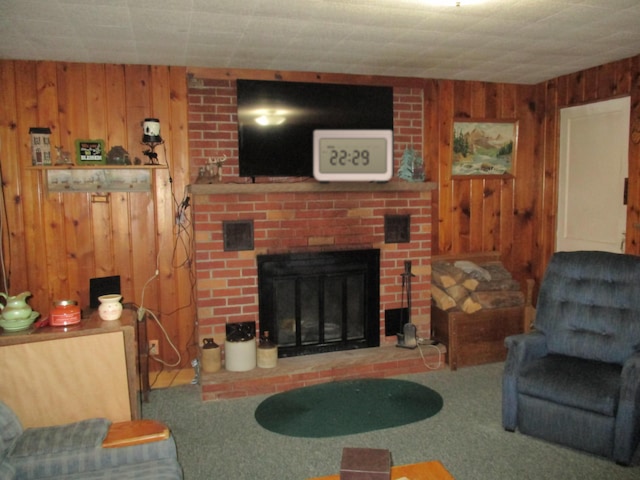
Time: {"hour": 22, "minute": 29}
